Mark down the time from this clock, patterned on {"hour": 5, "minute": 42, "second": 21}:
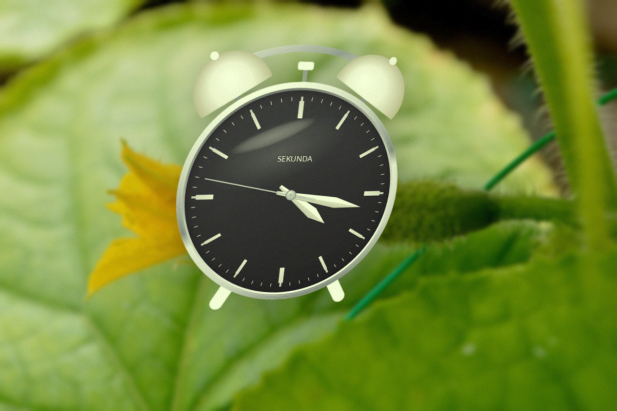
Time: {"hour": 4, "minute": 16, "second": 47}
